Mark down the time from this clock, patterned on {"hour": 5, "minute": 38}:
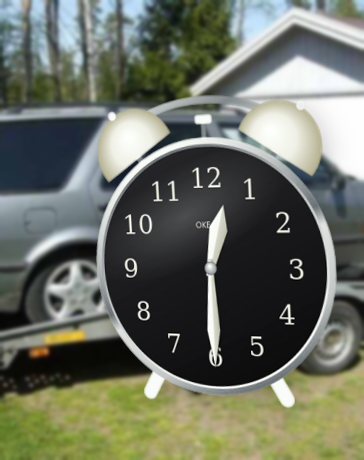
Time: {"hour": 12, "minute": 30}
